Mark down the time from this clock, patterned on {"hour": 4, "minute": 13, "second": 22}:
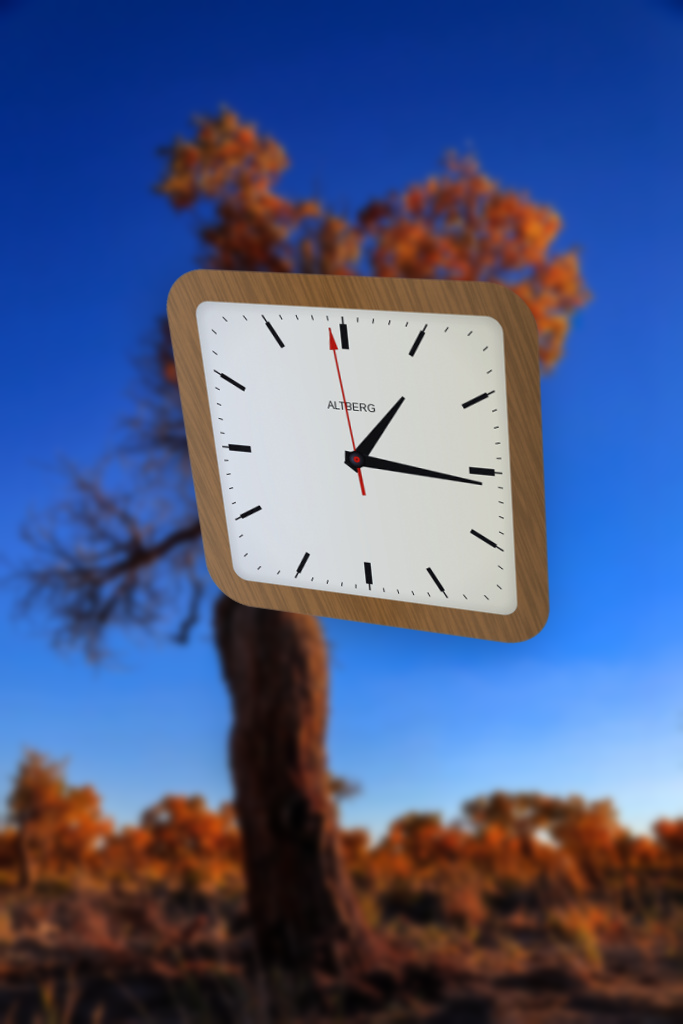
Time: {"hour": 1, "minute": 15, "second": 59}
